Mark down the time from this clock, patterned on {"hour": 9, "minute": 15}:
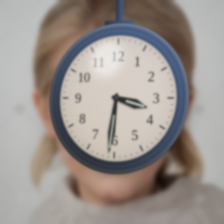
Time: {"hour": 3, "minute": 31}
